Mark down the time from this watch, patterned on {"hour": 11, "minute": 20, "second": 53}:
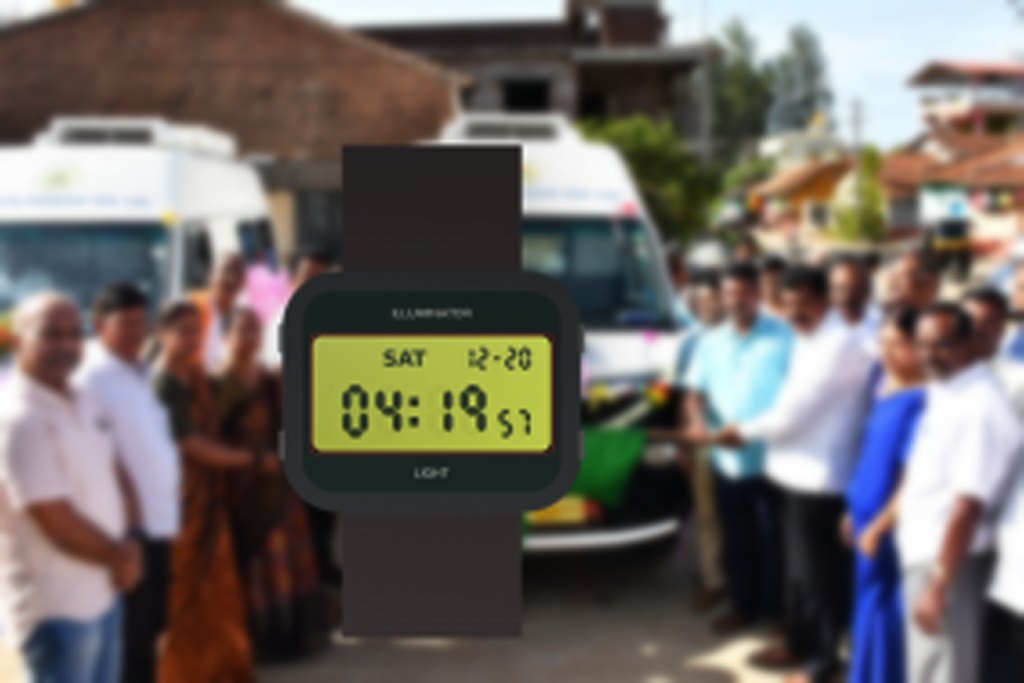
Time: {"hour": 4, "minute": 19, "second": 57}
